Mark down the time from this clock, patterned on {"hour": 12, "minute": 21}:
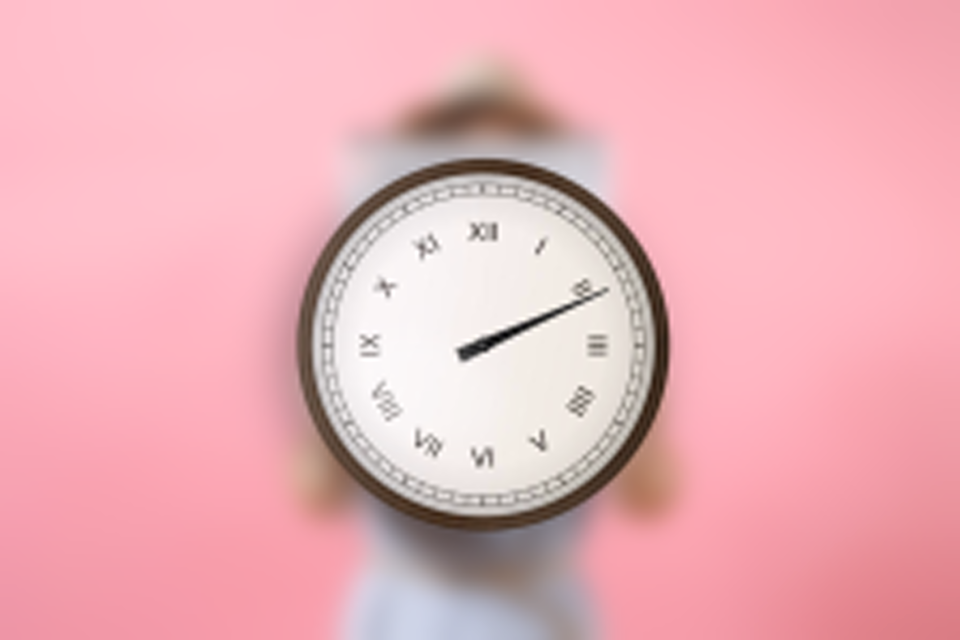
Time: {"hour": 2, "minute": 11}
